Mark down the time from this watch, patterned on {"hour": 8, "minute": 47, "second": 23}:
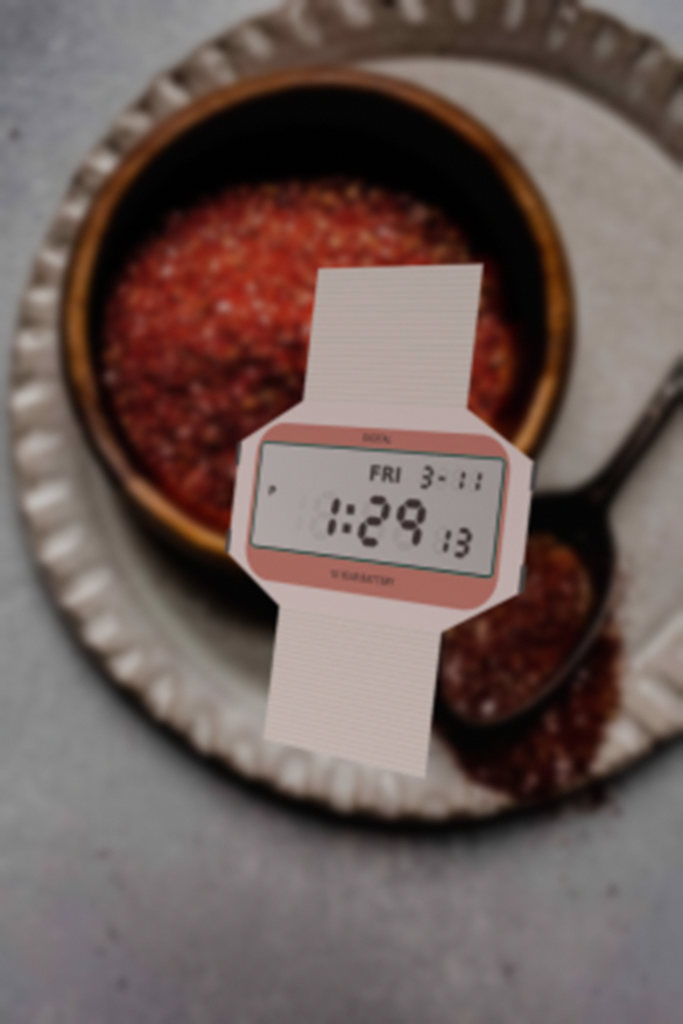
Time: {"hour": 1, "minute": 29, "second": 13}
